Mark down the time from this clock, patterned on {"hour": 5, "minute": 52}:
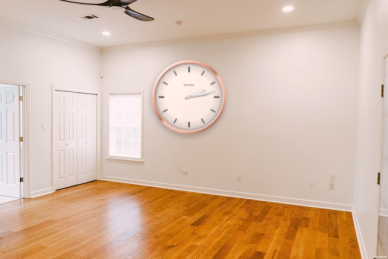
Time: {"hour": 2, "minute": 13}
